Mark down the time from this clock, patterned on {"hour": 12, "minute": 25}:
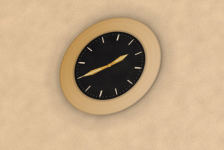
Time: {"hour": 1, "minute": 40}
